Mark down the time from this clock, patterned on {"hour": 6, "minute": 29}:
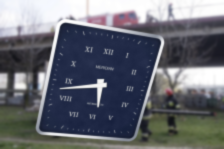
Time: {"hour": 5, "minute": 43}
